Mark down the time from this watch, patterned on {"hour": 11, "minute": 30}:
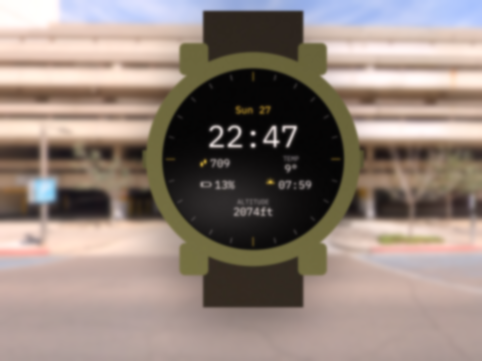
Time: {"hour": 22, "minute": 47}
